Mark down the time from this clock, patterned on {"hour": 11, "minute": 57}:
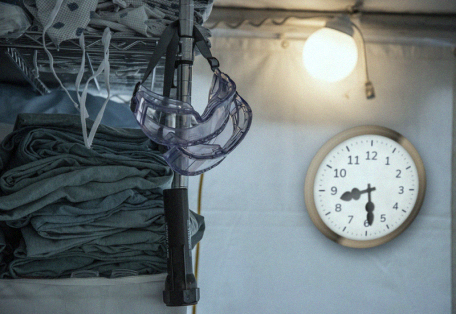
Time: {"hour": 8, "minute": 29}
